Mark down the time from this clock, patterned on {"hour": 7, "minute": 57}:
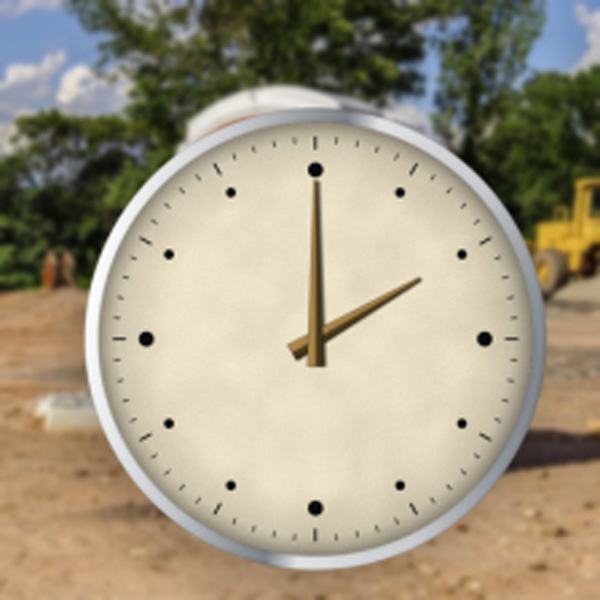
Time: {"hour": 2, "minute": 0}
